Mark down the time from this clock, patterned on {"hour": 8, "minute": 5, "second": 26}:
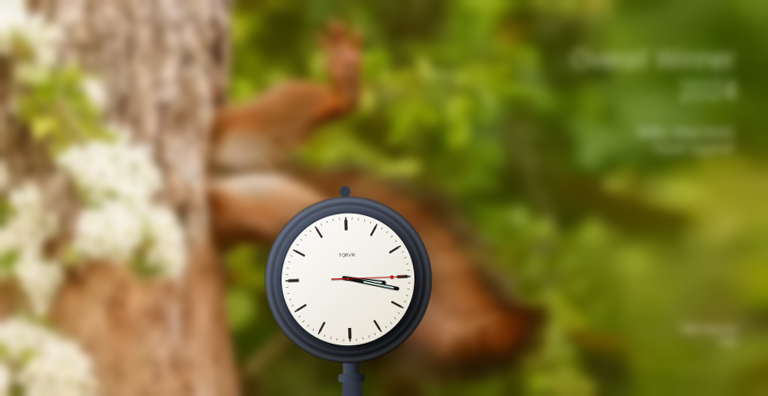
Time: {"hour": 3, "minute": 17, "second": 15}
